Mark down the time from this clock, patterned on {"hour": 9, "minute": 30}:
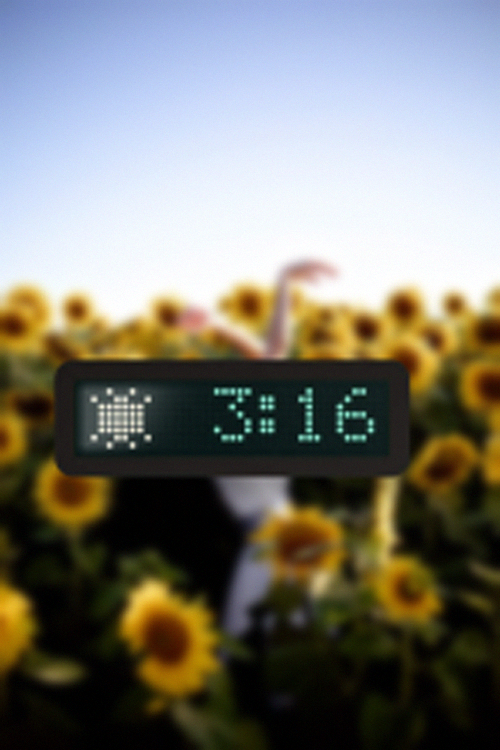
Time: {"hour": 3, "minute": 16}
